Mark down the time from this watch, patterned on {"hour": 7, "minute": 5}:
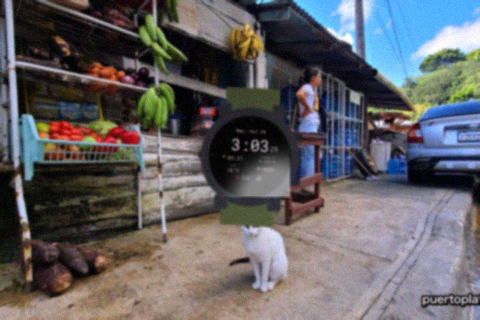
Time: {"hour": 3, "minute": 3}
